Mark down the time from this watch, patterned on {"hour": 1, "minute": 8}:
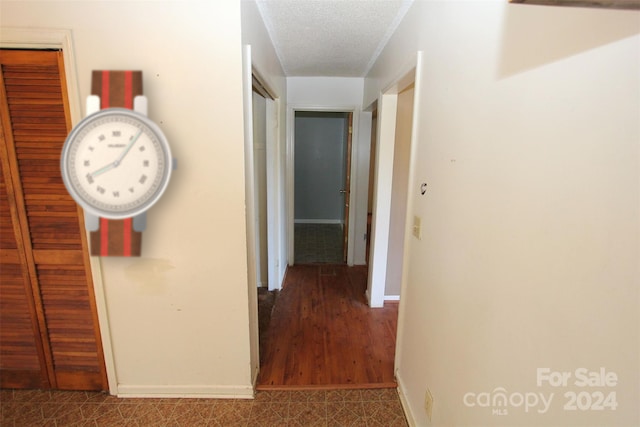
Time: {"hour": 8, "minute": 6}
